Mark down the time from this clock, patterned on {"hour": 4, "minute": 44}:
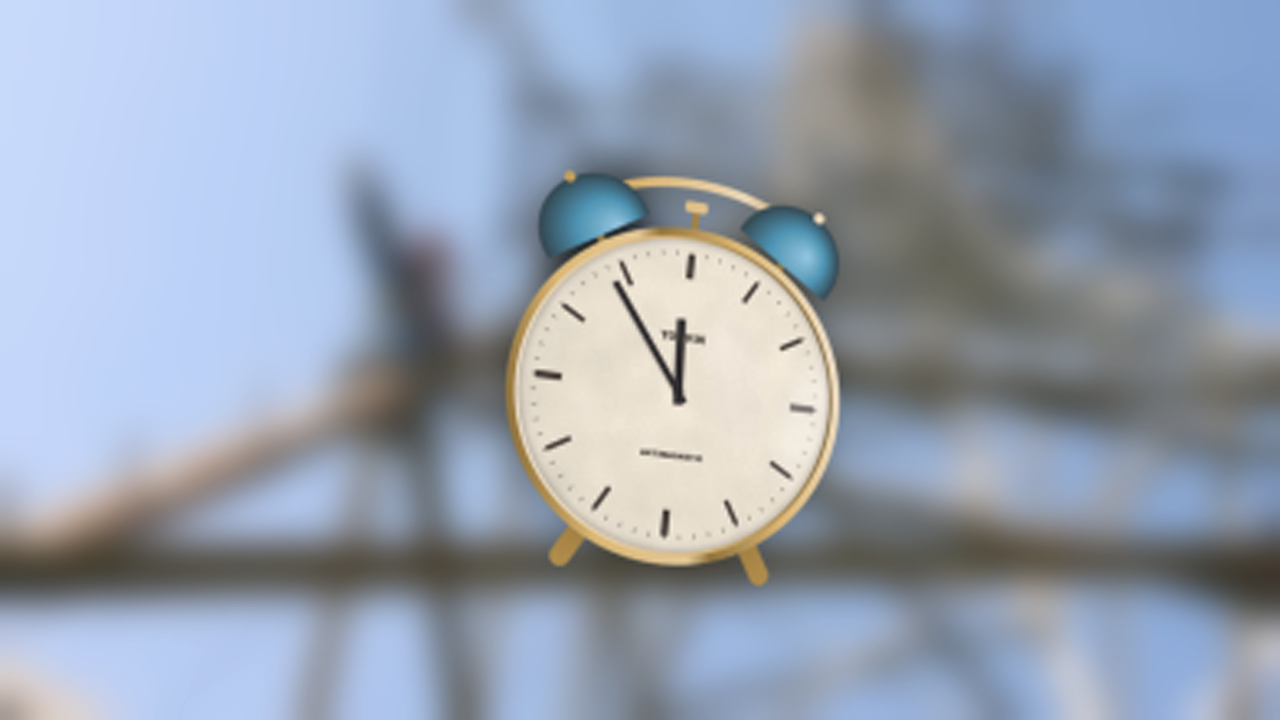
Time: {"hour": 11, "minute": 54}
